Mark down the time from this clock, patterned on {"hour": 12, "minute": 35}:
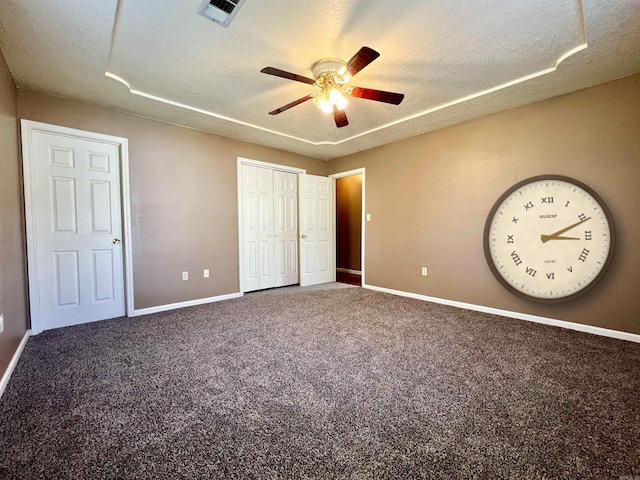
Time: {"hour": 3, "minute": 11}
